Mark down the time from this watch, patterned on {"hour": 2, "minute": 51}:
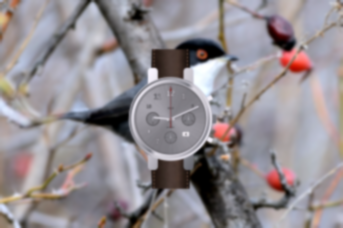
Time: {"hour": 9, "minute": 11}
